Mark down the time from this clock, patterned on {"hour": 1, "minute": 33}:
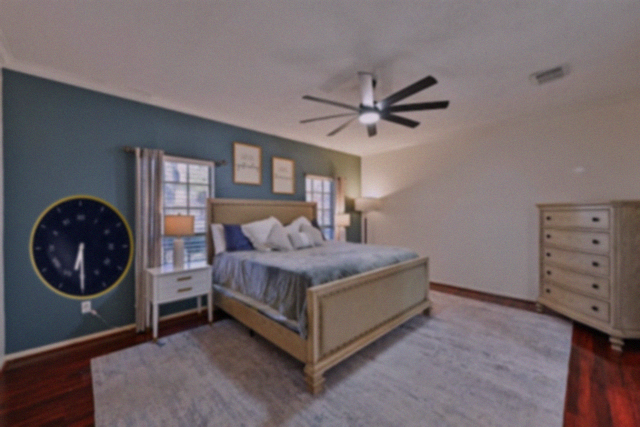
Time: {"hour": 6, "minute": 30}
